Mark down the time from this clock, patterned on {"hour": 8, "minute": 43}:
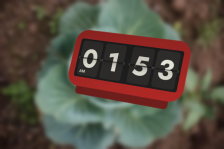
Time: {"hour": 1, "minute": 53}
